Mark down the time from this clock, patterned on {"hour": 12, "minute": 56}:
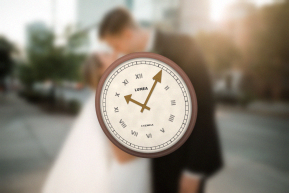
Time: {"hour": 10, "minute": 6}
